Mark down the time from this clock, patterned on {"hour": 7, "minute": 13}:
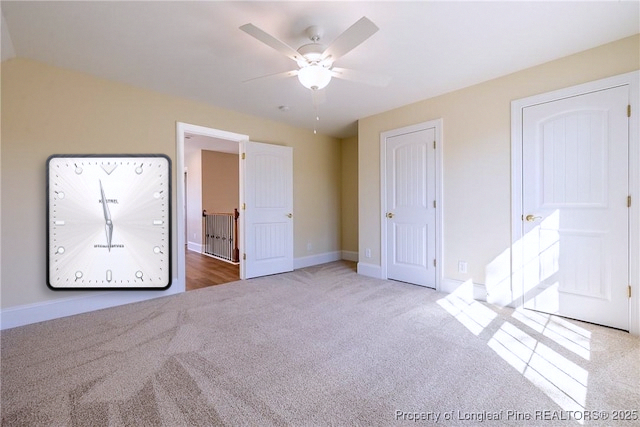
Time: {"hour": 5, "minute": 58}
